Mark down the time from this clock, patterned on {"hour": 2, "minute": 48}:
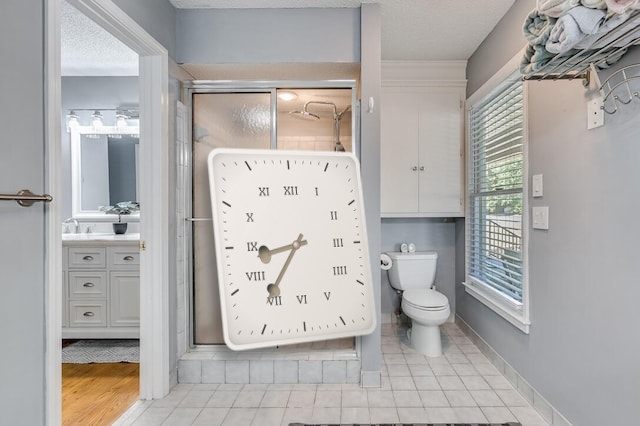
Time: {"hour": 8, "minute": 36}
